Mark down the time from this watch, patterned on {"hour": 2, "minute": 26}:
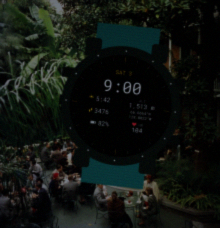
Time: {"hour": 9, "minute": 0}
